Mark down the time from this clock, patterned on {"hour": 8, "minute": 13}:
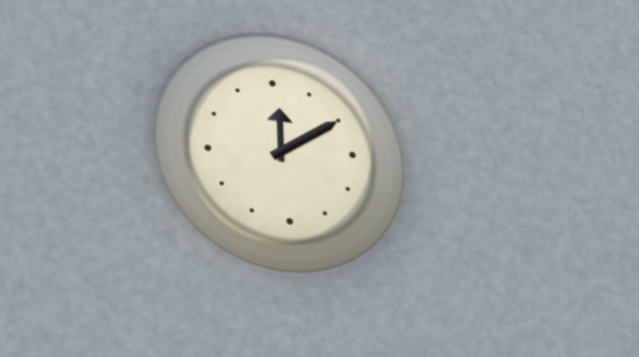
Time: {"hour": 12, "minute": 10}
